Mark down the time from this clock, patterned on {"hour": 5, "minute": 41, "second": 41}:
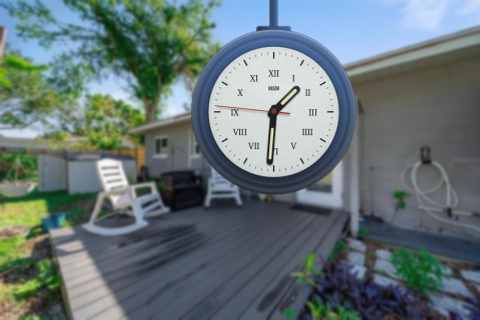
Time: {"hour": 1, "minute": 30, "second": 46}
